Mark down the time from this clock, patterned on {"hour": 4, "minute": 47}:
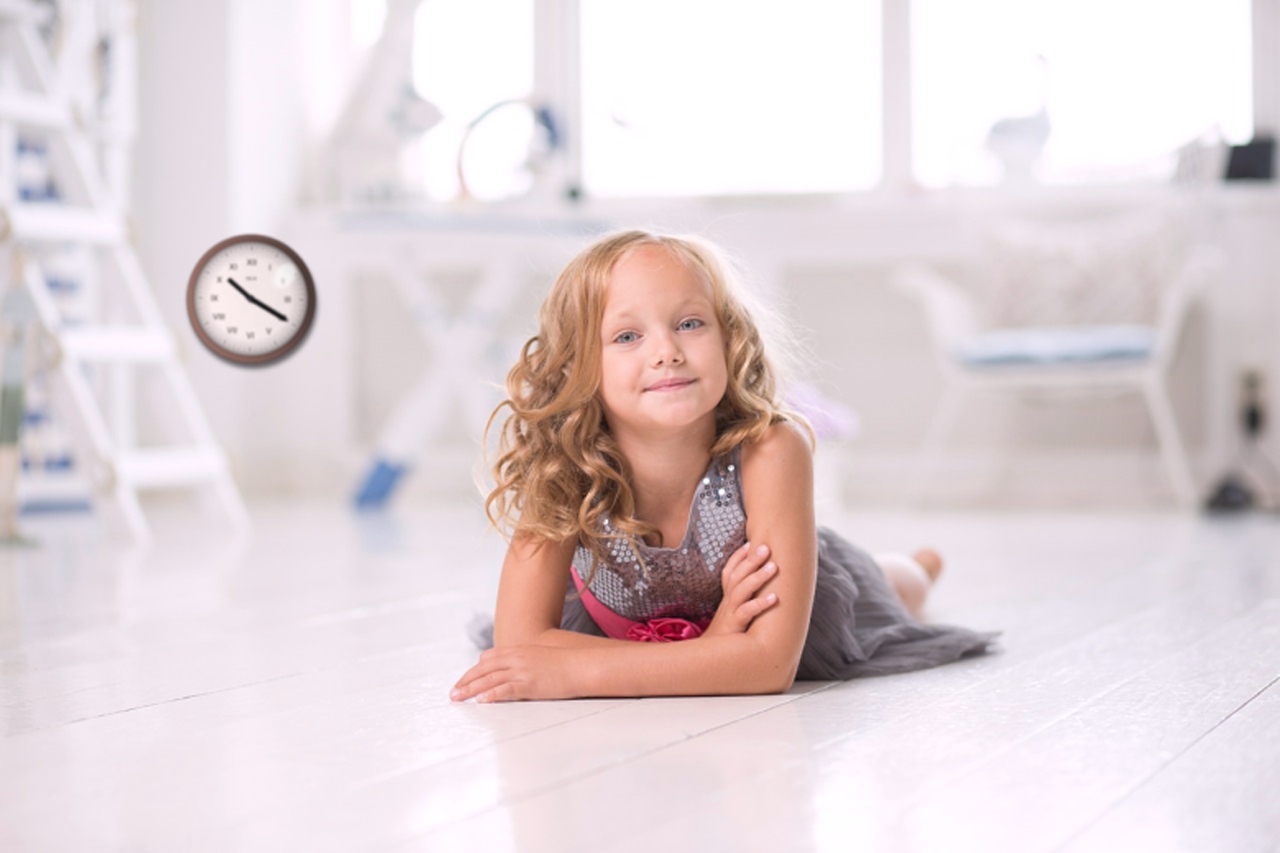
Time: {"hour": 10, "minute": 20}
